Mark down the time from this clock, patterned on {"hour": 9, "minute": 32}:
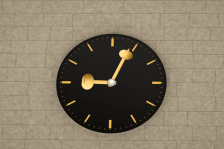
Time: {"hour": 9, "minute": 4}
